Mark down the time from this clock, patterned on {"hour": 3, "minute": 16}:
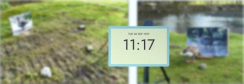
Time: {"hour": 11, "minute": 17}
